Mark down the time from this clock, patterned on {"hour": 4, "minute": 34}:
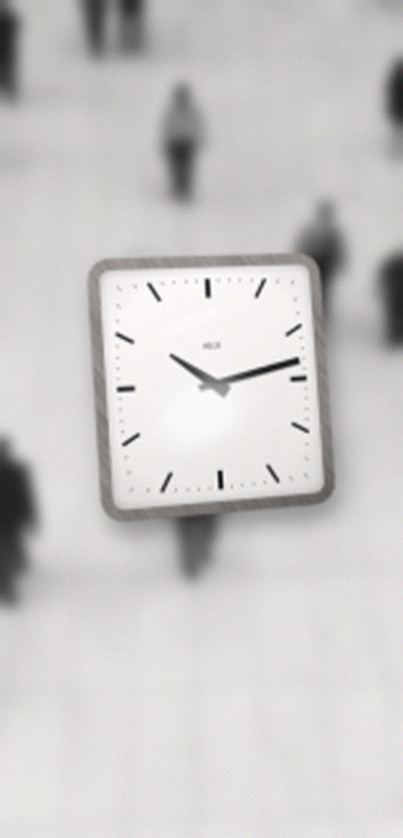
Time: {"hour": 10, "minute": 13}
